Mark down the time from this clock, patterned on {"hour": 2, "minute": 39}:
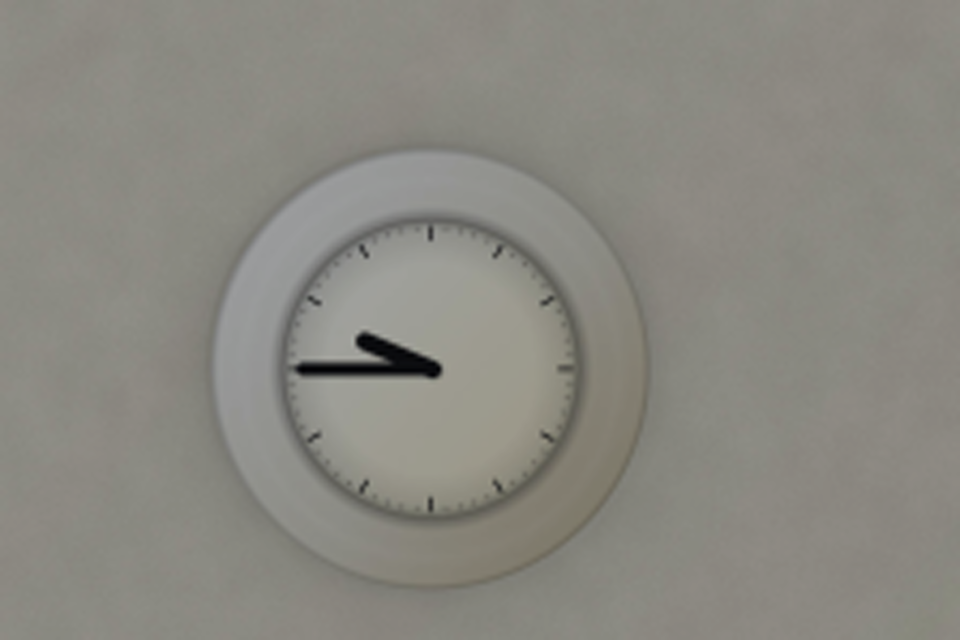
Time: {"hour": 9, "minute": 45}
